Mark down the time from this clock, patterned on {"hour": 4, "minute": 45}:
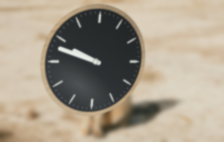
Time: {"hour": 9, "minute": 48}
